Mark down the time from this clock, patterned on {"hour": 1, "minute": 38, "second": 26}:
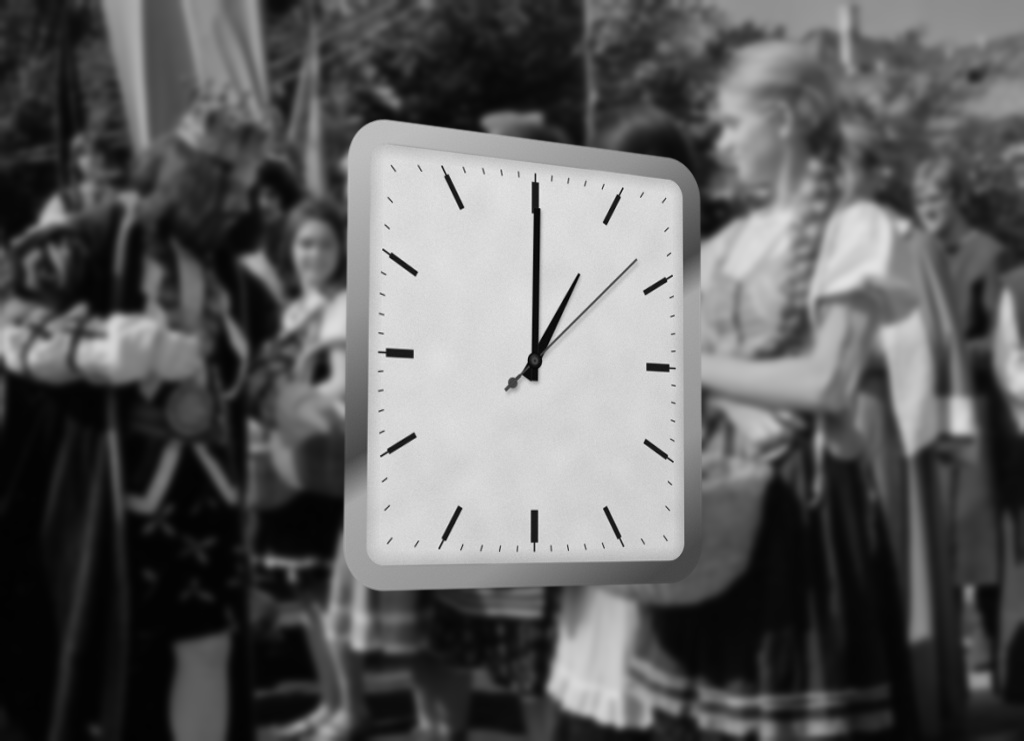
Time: {"hour": 1, "minute": 0, "second": 8}
